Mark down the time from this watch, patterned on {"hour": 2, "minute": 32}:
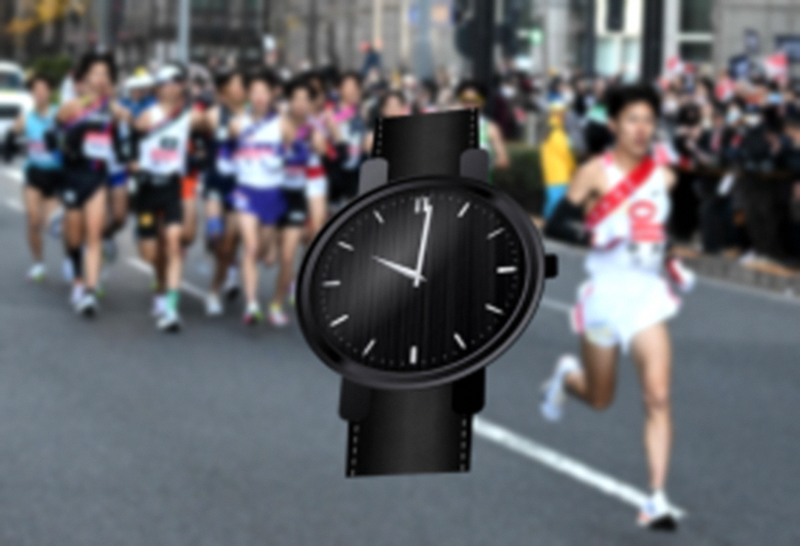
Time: {"hour": 10, "minute": 1}
